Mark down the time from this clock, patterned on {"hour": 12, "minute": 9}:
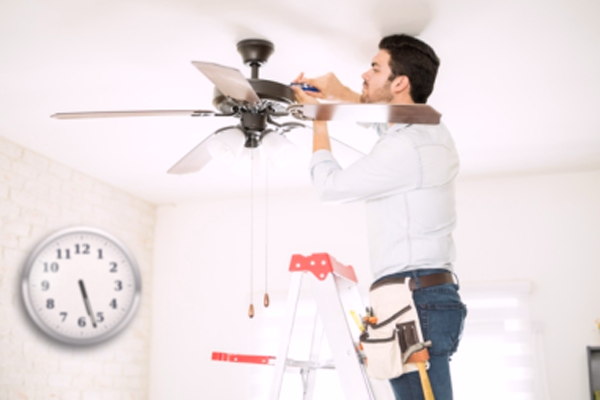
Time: {"hour": 5, "minute": 27}
